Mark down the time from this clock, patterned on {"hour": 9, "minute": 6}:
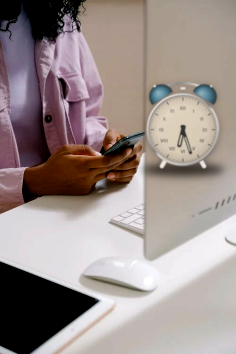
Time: {"hour": 6, "minute": 27}
